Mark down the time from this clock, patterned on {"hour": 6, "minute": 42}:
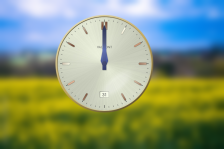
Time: {"hour": 12, "minute": 0}
